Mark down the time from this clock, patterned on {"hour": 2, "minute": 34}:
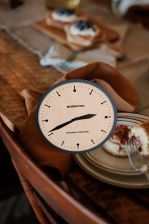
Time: {"hour": 2, "minute": 41}
